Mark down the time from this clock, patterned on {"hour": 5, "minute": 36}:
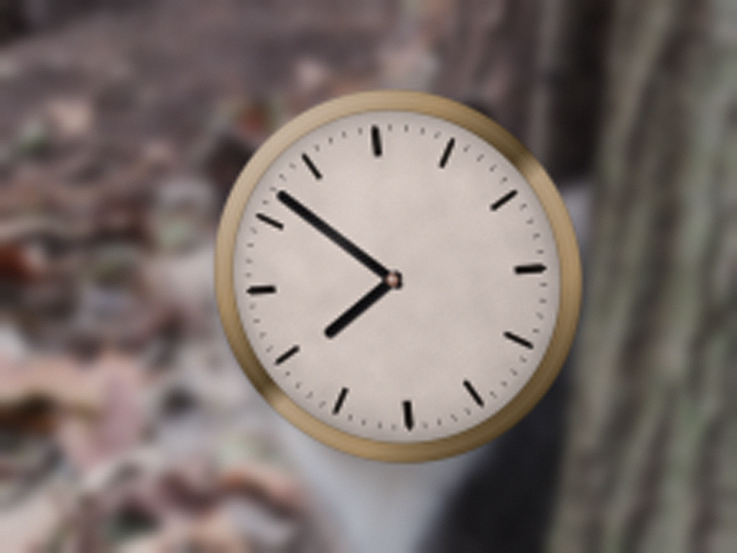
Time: {"hour": 7, "minute": 52}
